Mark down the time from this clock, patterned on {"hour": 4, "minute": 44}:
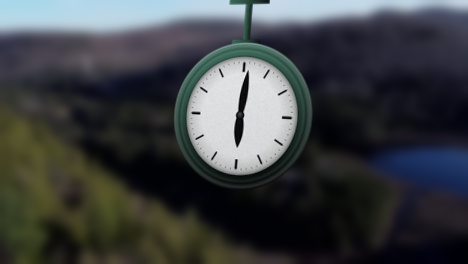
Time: {"hour": 6, "minute": 1}
